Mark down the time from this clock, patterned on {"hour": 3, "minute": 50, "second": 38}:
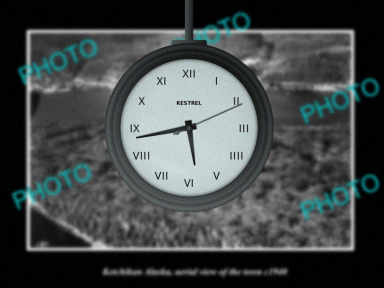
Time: {"hour": 5, "minute": 43, "second": 11}
